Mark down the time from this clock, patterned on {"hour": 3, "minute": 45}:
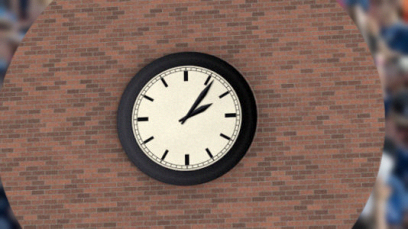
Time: {"hour": 2, "minute": 6}
